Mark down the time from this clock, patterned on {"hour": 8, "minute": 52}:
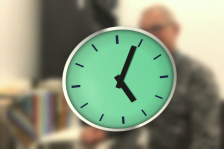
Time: {"hour": 5, "minute": 4}
